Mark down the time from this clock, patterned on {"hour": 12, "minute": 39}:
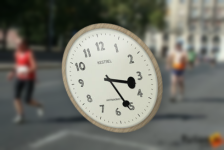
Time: {"hour": 3, "minute": 26}
